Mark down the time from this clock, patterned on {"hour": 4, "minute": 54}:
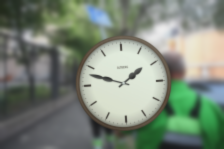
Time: {"hour": 1, "minute": 48}
